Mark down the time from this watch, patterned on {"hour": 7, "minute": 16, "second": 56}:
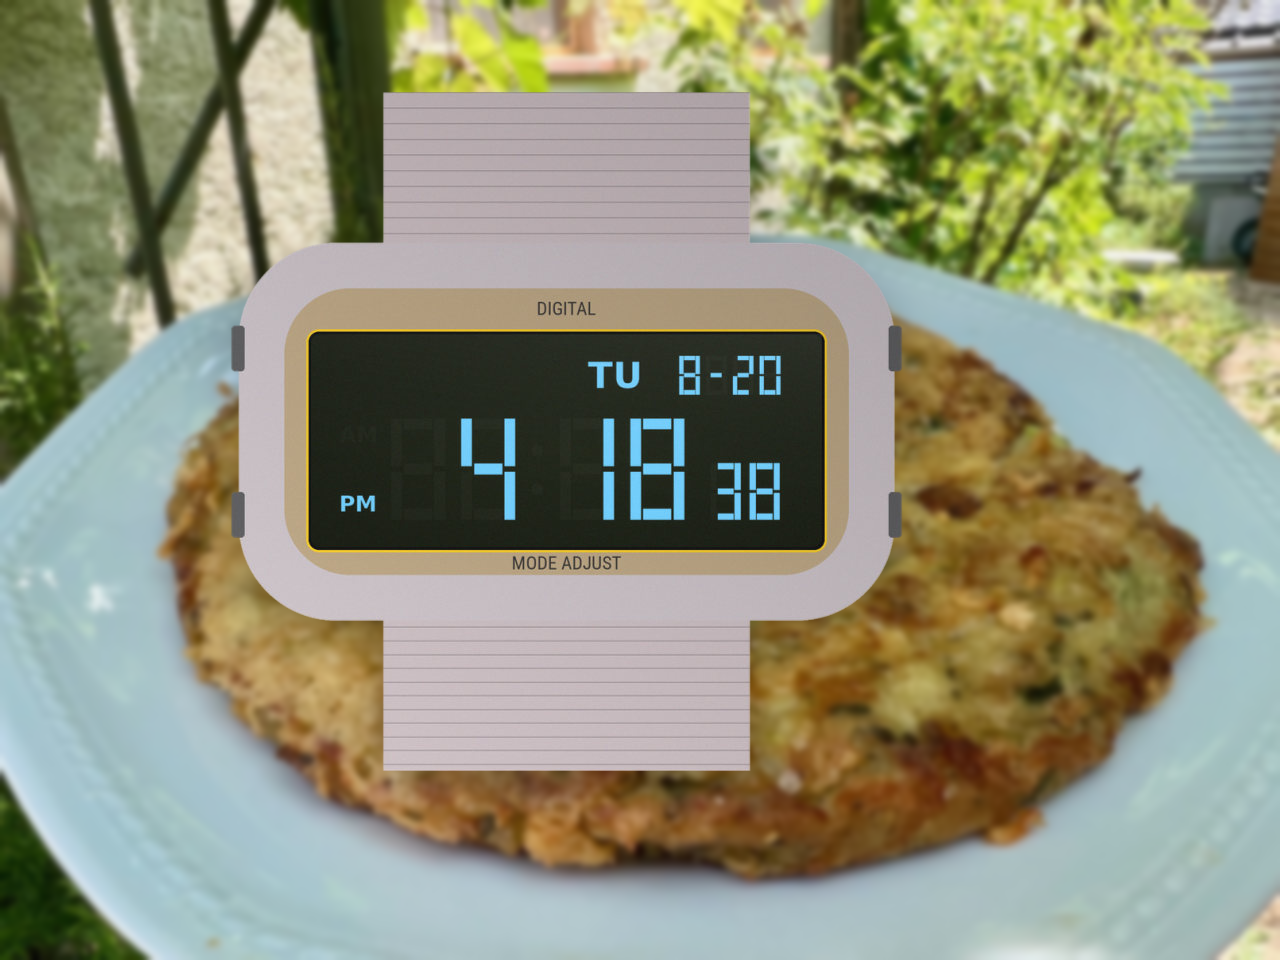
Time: {"hour": 4, "minute": 18, "second": 38}
